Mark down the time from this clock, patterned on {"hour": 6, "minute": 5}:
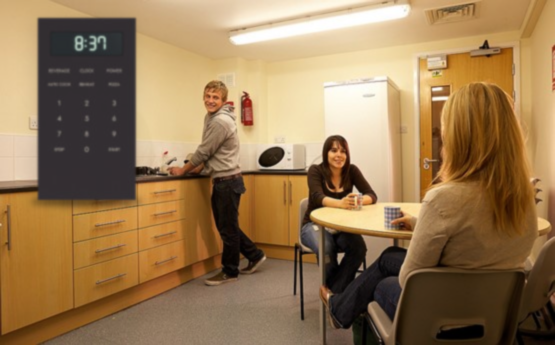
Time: {"hour": 8, "minute": 37}
